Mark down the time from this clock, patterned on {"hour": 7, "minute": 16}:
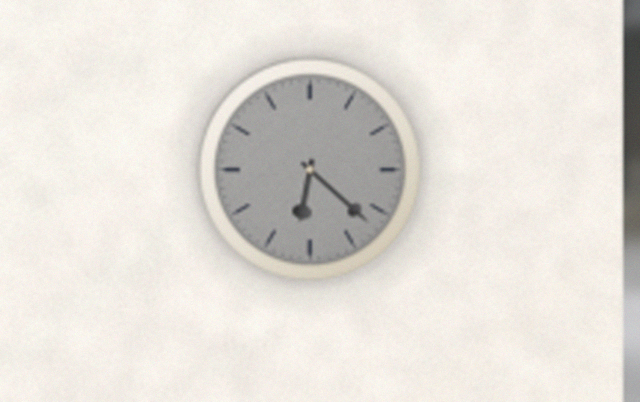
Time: {"hour": 6, "minute": 22}
